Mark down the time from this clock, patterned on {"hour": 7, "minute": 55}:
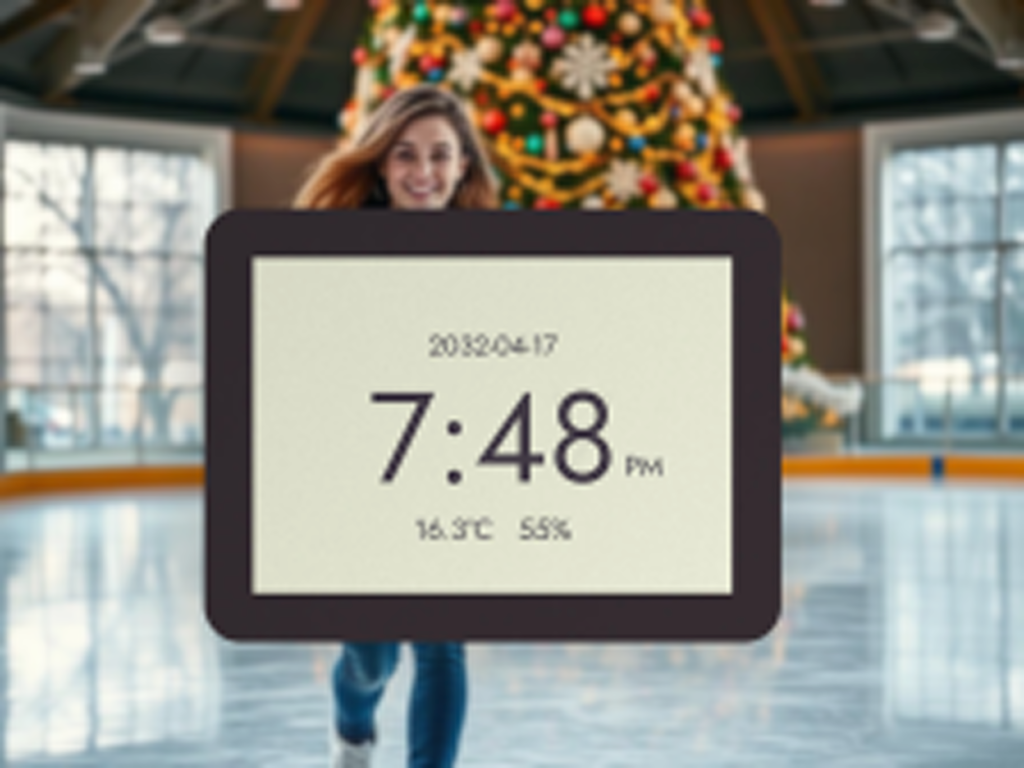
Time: {"hour": 7, "minute": 48}
